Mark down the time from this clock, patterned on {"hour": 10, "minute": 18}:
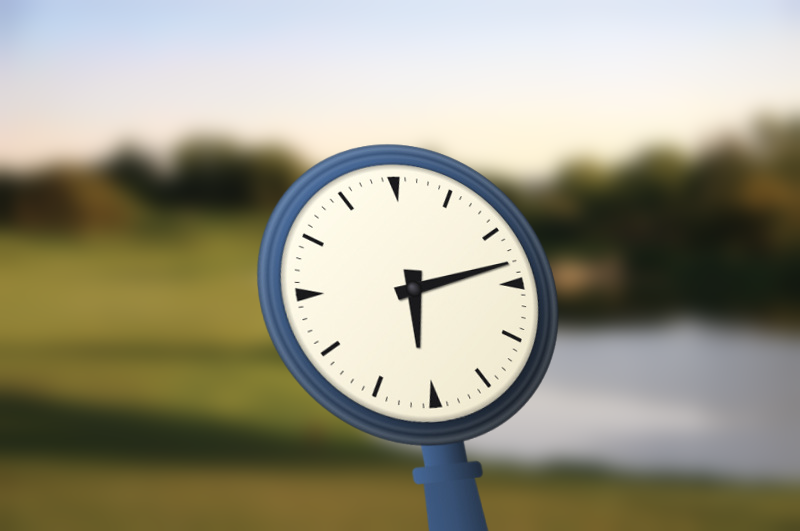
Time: {"hour": 6, "minute": 13}
